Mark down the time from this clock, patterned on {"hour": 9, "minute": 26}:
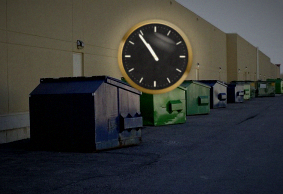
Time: {"hour": 10, "minute": 54}
